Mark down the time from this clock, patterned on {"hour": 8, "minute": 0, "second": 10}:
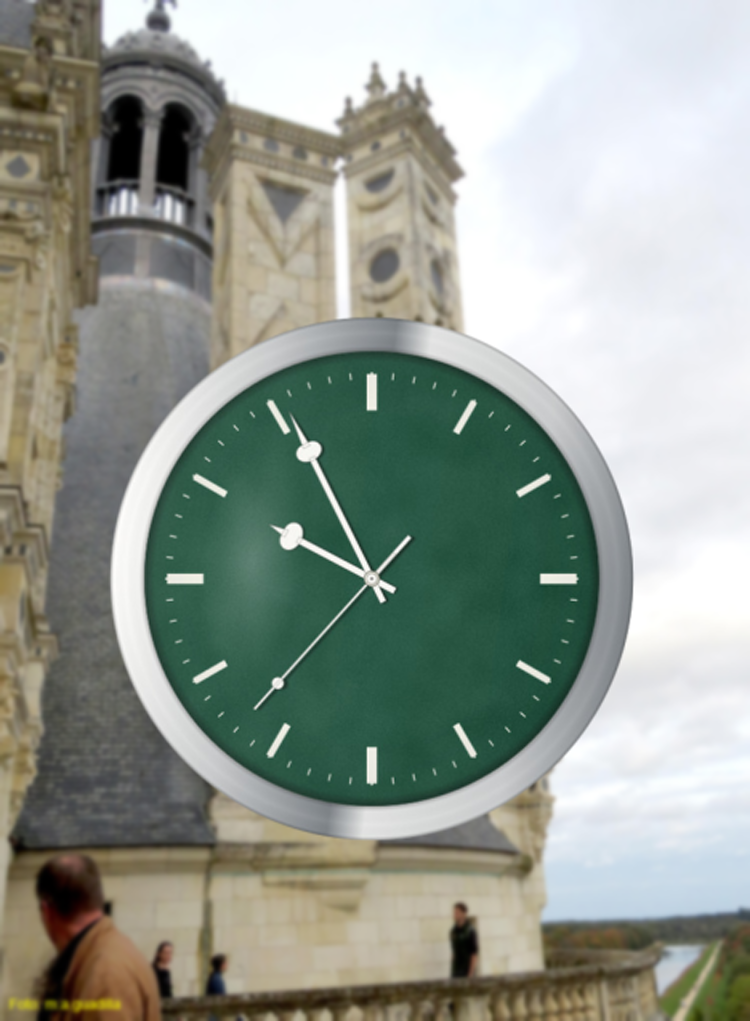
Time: {"hour": 9, "minute": 55, "second": 37}
